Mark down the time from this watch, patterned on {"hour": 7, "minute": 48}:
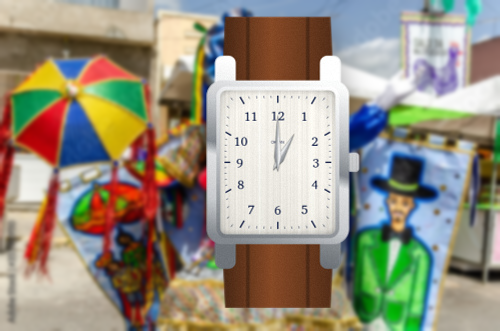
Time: {"hour": 1, "minute": 0}
